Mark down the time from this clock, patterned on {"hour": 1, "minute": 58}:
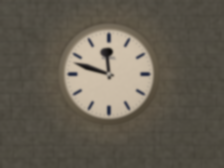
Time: {"hour": 11, "minute": 48}
